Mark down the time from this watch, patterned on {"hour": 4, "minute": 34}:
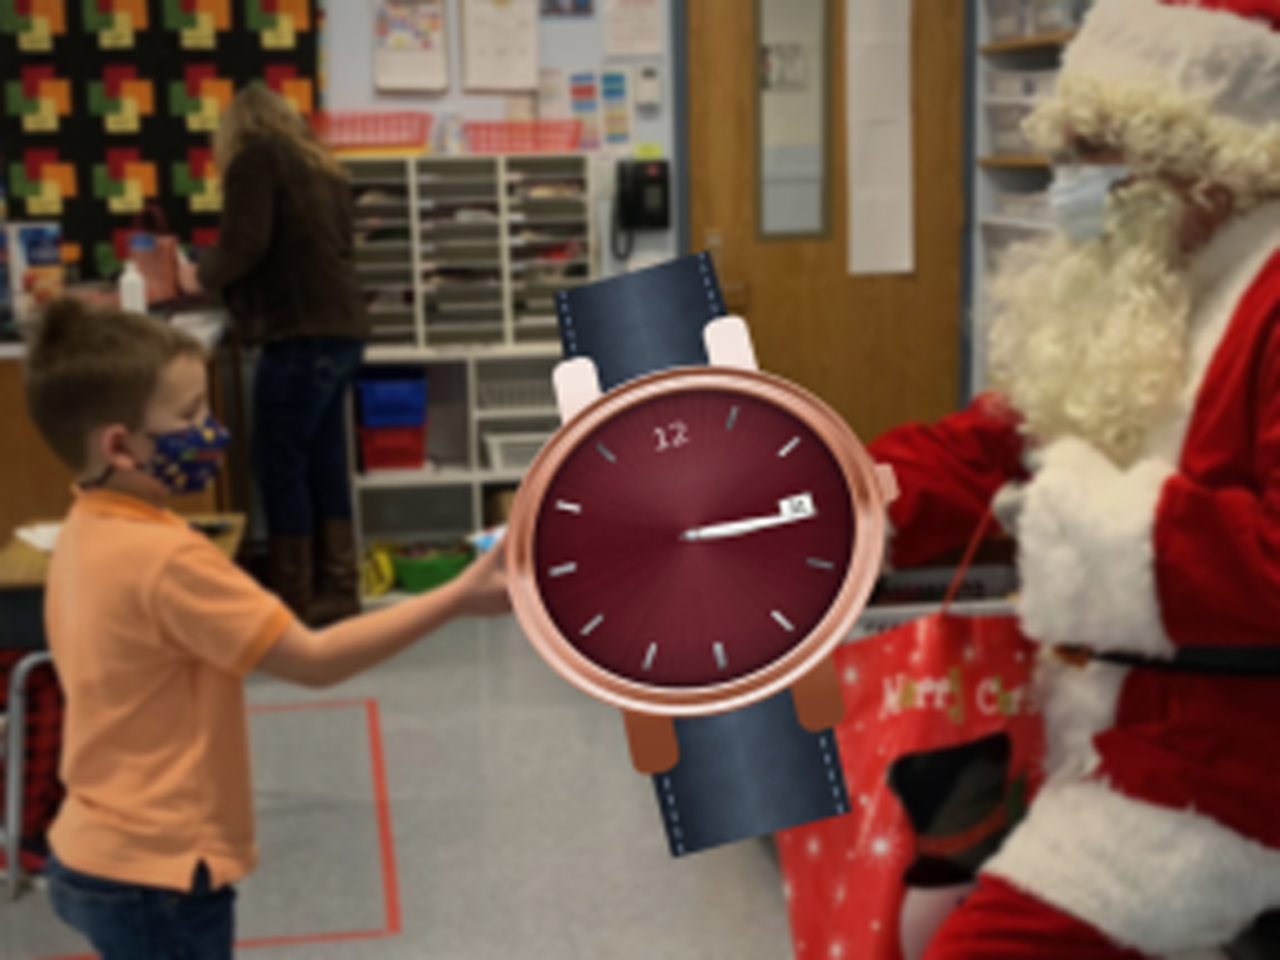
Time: {"hour": 3, "minute": 16}
